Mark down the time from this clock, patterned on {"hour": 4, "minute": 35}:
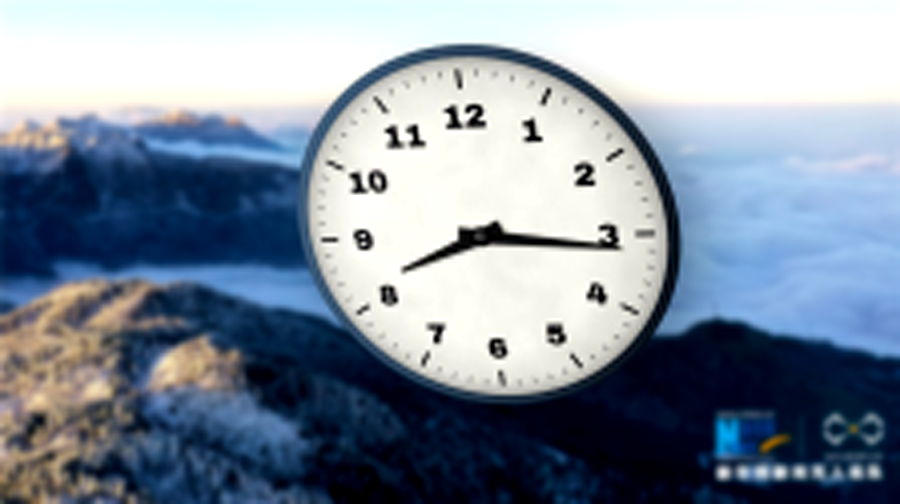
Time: {"hour": 8, "minute": 16}
